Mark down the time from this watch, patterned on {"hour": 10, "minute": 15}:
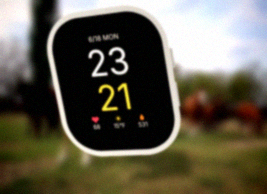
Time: {"hour": 23, "minute": 21}
